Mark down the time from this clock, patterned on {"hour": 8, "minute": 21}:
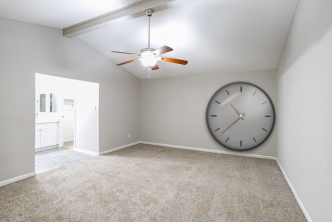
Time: {"hour": 10, "minute": 38}
